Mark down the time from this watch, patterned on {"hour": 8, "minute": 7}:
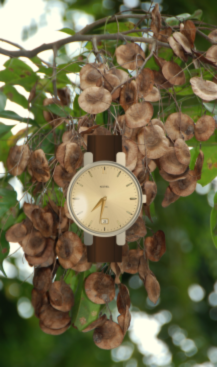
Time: {"hour": 7, "minute": 32}
